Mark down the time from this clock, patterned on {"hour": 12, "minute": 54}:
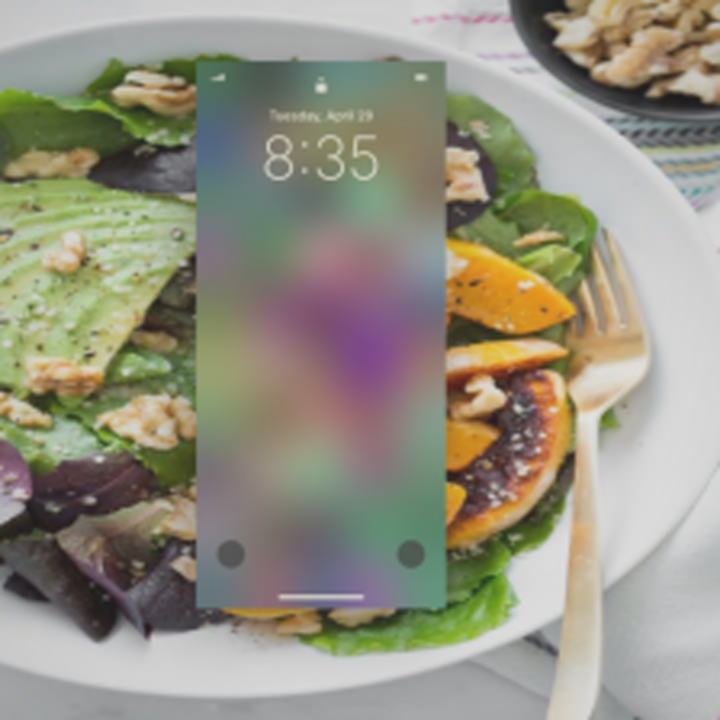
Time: {"hour": 8, "minute": 35}
